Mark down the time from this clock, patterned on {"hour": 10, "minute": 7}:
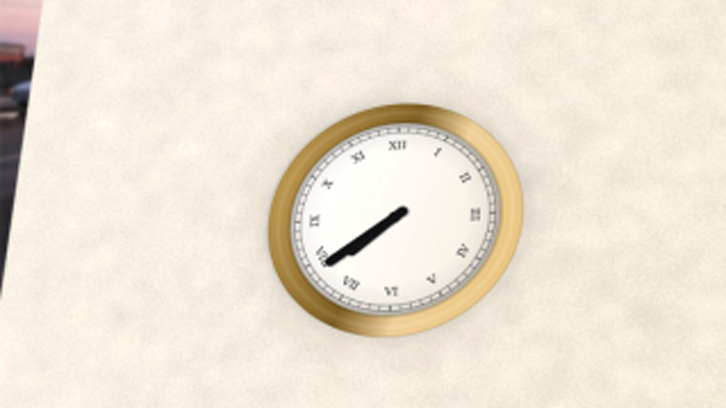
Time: {"hour": 7, "minute": 39}
